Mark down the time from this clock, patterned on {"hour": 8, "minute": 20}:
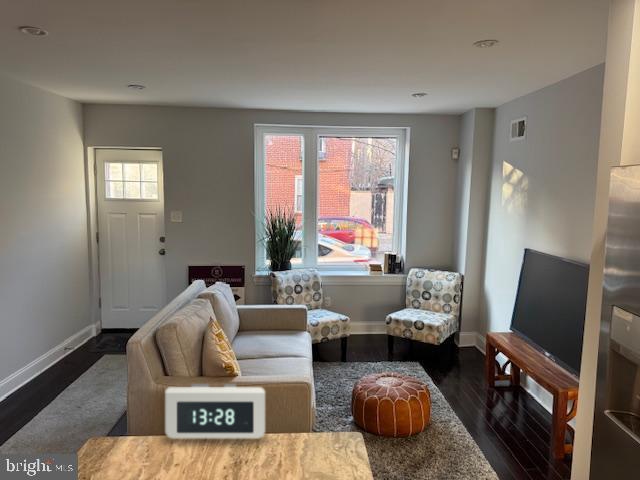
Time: {"hour": 13, "minute": 28}
